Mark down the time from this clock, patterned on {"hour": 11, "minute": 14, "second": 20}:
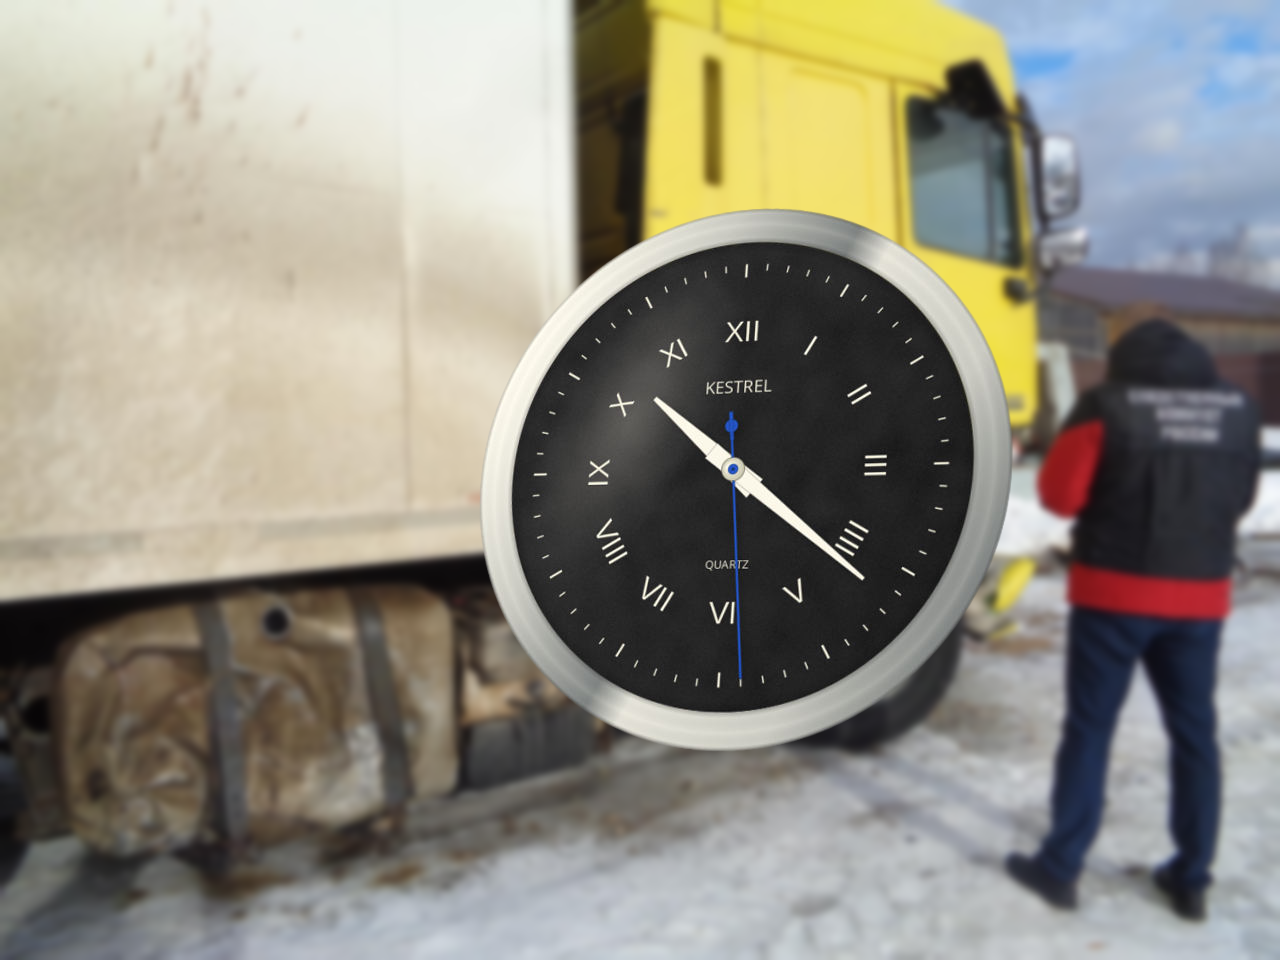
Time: {"hour": 10, "minute": 21, "second": 29}
